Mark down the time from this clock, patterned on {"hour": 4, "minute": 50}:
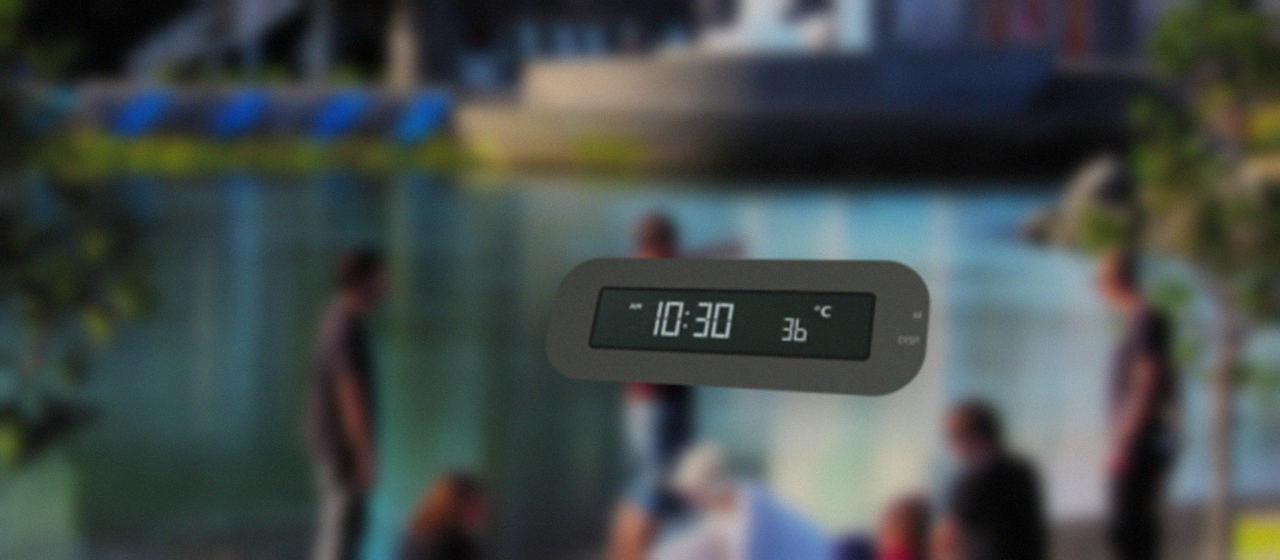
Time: {"hour": 10, "minute": 30}
